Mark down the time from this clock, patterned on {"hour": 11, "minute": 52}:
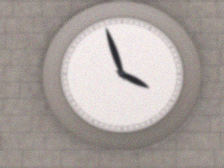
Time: {"hour": 3, "minute": 57}
